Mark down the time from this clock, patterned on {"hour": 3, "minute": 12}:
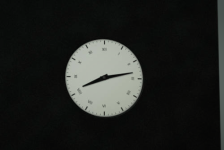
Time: {"hour": 8, "minute": 13}
